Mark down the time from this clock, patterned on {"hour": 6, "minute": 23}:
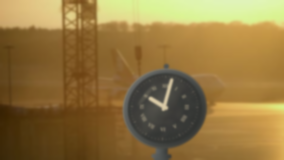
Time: {"hour": 10, "minute": 2}
